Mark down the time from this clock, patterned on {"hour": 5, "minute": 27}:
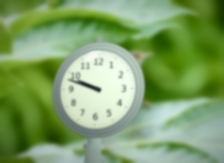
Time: {"hour": 9, "minute": 48}
